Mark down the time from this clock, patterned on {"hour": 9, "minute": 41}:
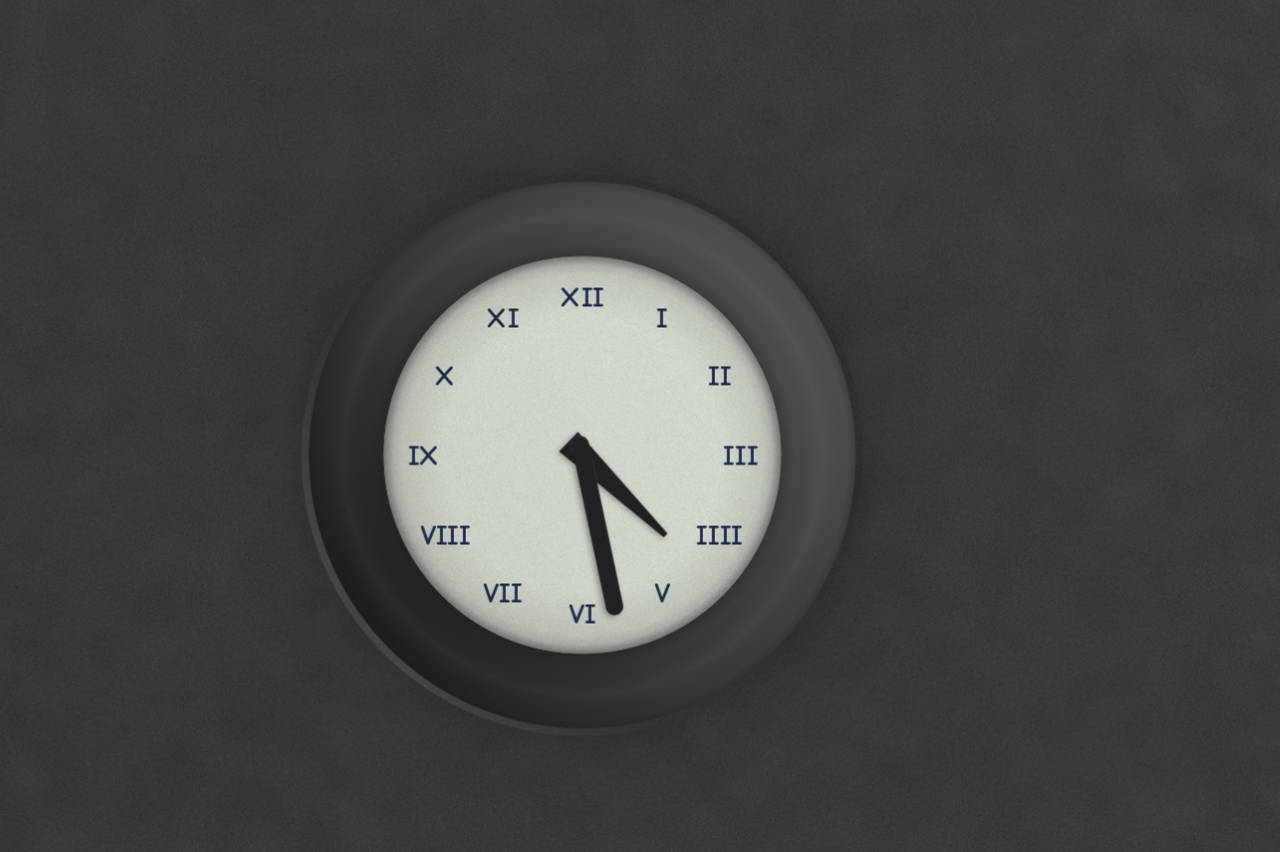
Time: {"hour": 4, "minute": 28}
